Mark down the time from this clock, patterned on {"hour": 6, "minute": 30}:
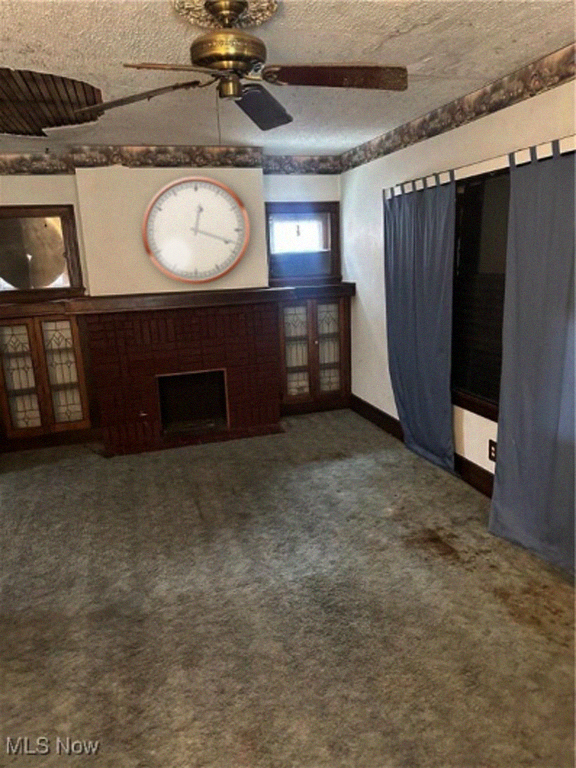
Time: {"hour": 12, "minute": 18}
